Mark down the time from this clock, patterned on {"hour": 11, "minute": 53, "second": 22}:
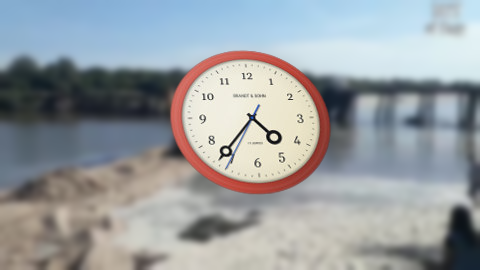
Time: {"hour": 4, "minute": 36, "second": 35}
